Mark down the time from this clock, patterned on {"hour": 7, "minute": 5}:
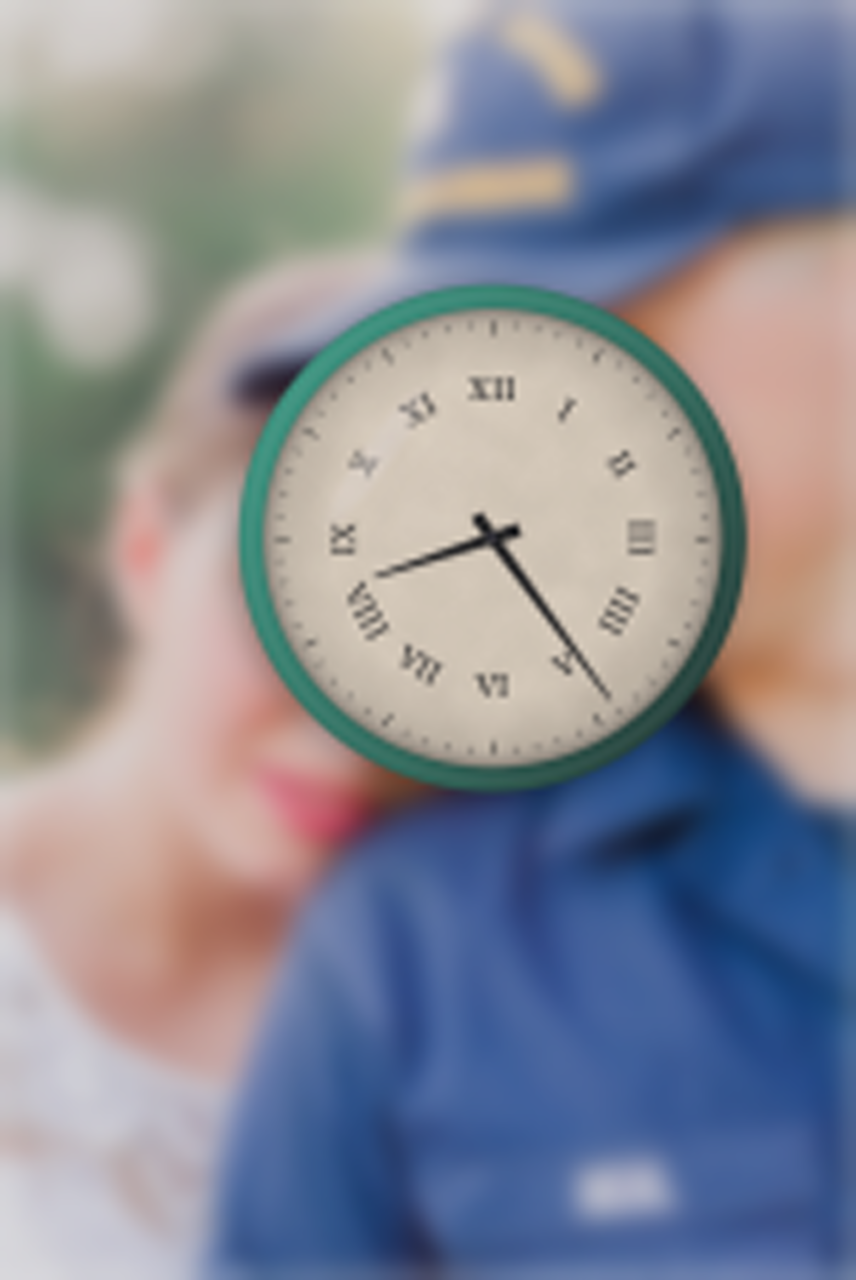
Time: {"hour": 8, "minute": 24}
